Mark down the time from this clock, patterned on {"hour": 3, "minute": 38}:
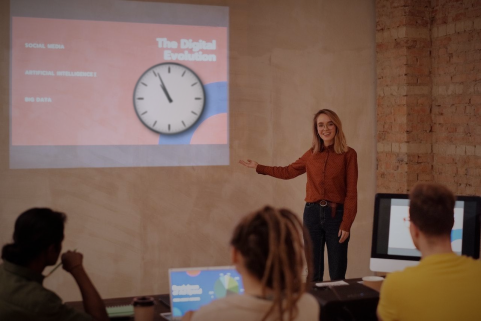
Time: {"hour": 10, "minute": 56}
